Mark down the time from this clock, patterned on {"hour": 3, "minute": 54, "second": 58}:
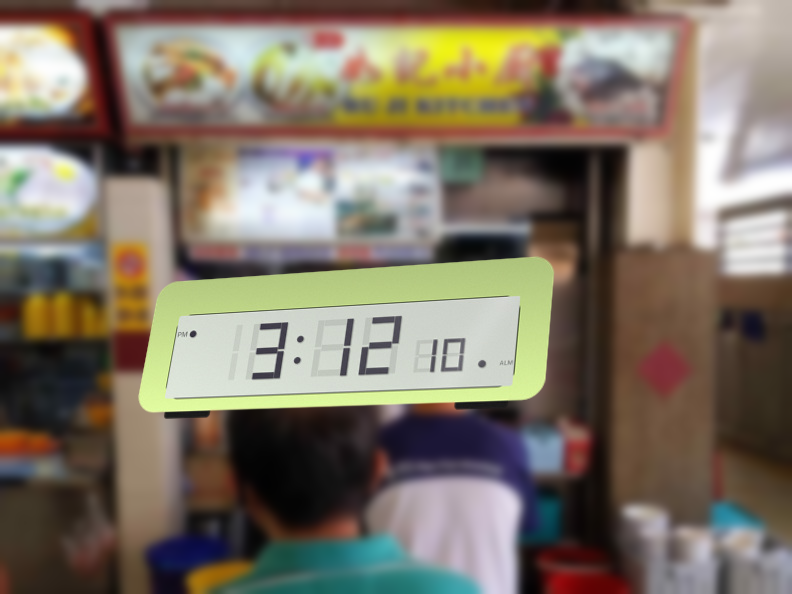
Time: {"hour": 3, "minute": 12, "second": 10}
